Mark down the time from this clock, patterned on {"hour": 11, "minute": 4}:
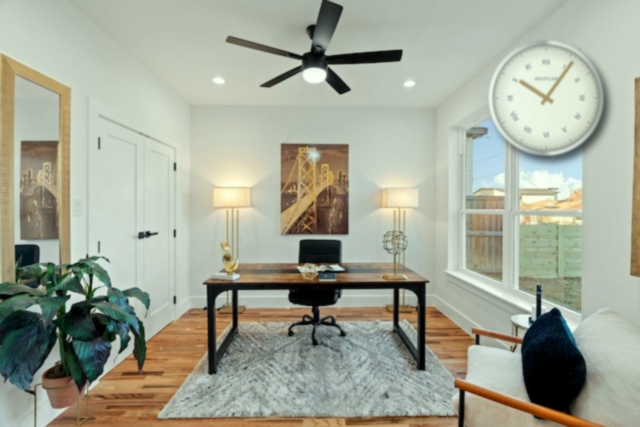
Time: {"hour": 10, "minute": 6}
